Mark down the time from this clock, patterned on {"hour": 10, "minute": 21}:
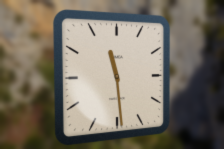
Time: {"hour": 11, "minute": 29}
